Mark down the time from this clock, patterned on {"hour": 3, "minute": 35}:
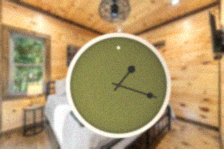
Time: {"hour": 1, "minute": 18}
